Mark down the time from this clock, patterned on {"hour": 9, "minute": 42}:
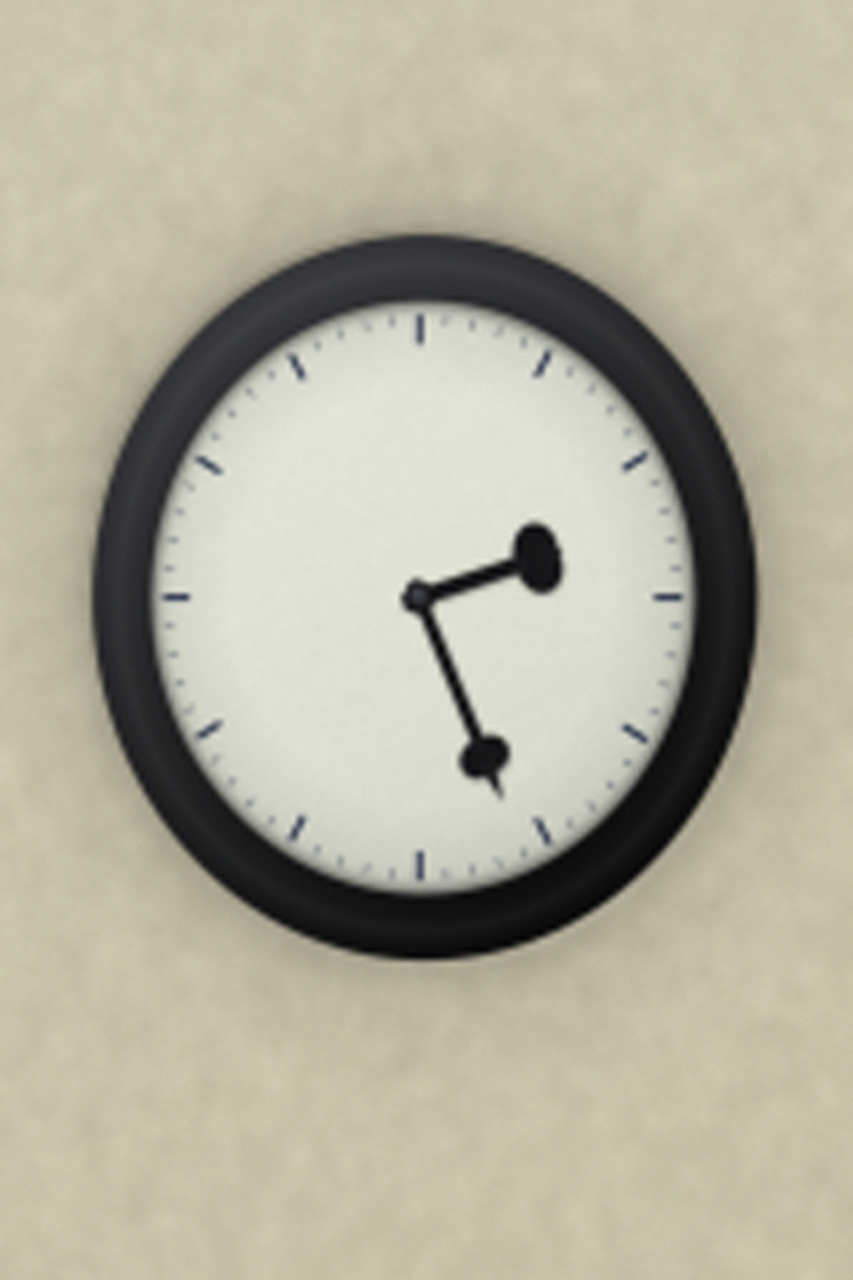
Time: {"hour": 2, "minute": 26}
